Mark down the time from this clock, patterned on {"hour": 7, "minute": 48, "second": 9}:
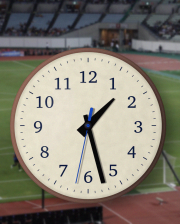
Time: {"hour": 1, "minute": 27, "second": 32}
